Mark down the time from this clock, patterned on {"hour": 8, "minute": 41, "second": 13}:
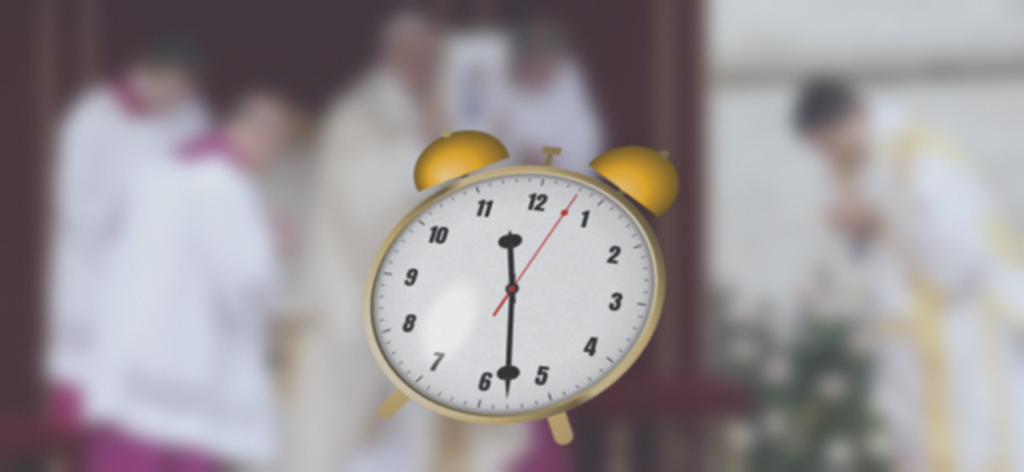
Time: {"hour": 11, "minute": 28, "second": 3}
